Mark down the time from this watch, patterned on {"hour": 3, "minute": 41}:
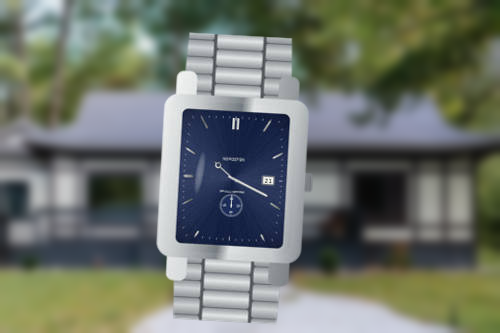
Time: {"hour": 10, "minute": 19}
